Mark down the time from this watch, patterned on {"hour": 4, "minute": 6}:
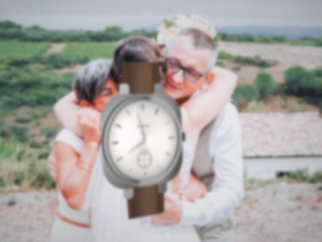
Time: {"hour": 7, "minute": 58}
